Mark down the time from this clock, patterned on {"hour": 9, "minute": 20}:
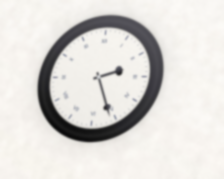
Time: {"hour": 2, "minute": 26}
